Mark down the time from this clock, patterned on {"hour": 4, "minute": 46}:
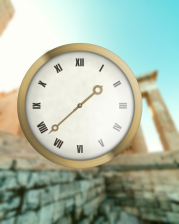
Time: {"hour": 1, "minute": 38}
